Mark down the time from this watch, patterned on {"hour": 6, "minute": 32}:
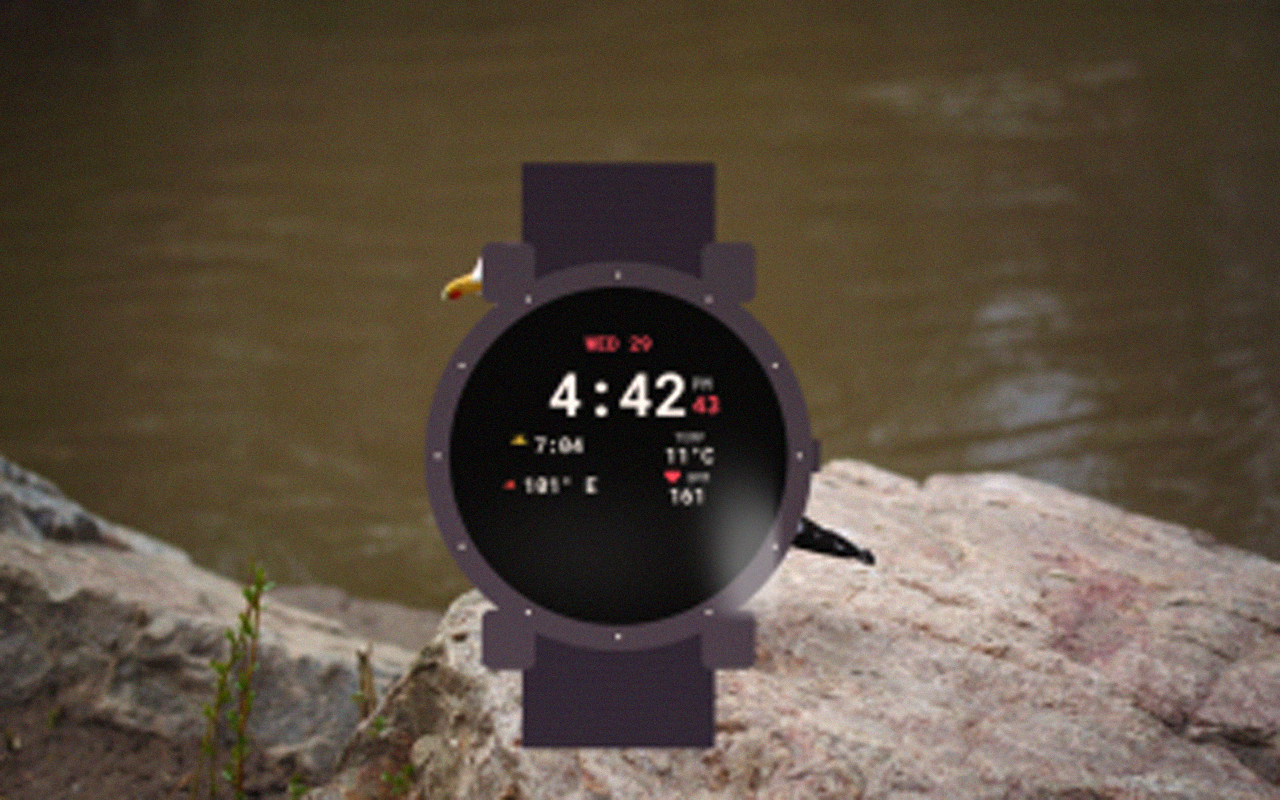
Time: {"hour": 4, "minute": 42}
